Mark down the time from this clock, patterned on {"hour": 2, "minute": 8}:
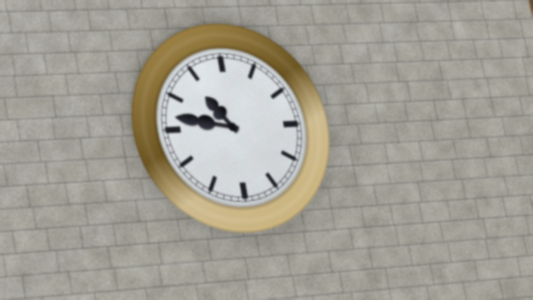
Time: {"hour": 10, "minute": 47}
